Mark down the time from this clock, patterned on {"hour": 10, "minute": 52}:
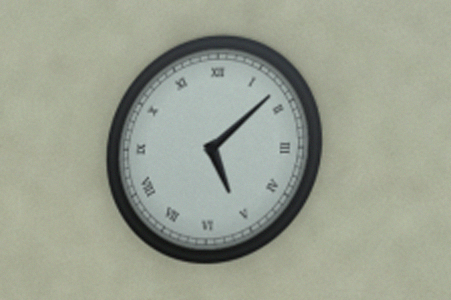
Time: {"hour": 5, "minute": 8}
